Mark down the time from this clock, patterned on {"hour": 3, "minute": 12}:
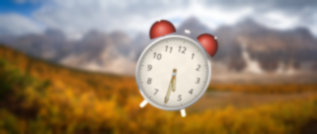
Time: {"hour": 5, "minute": 30}
